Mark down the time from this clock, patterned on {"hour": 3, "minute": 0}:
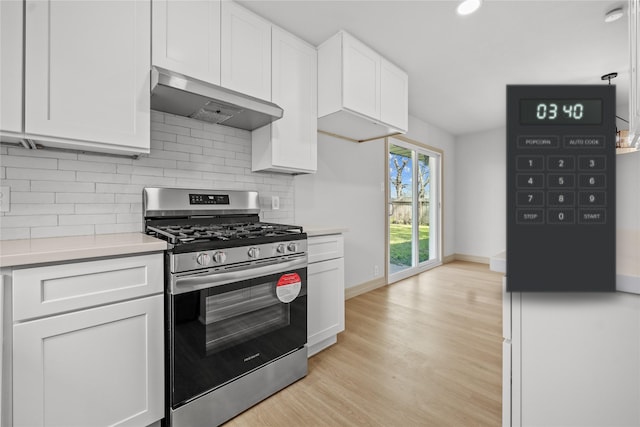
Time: {"hour": 3, "minute": 40}
